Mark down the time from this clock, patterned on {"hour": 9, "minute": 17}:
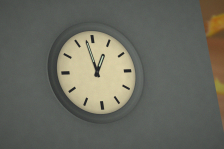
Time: {"hour": 12, "minute": 58}
